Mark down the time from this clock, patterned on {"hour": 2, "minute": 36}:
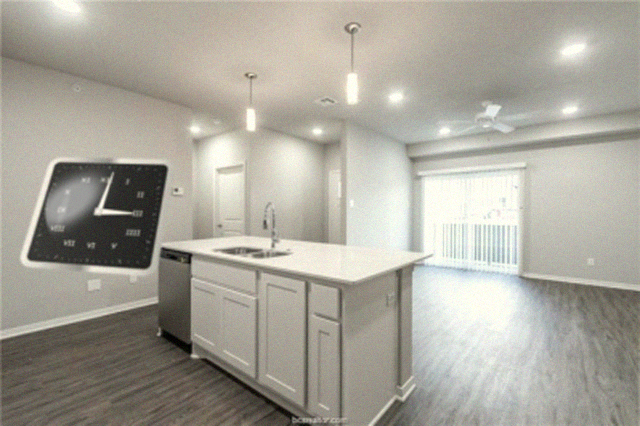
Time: {"hour": 3, "minute": 1}
